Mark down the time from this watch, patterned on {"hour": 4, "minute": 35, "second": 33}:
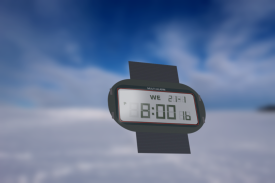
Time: {"hour": 8, "minute": 0, "second": 16}
